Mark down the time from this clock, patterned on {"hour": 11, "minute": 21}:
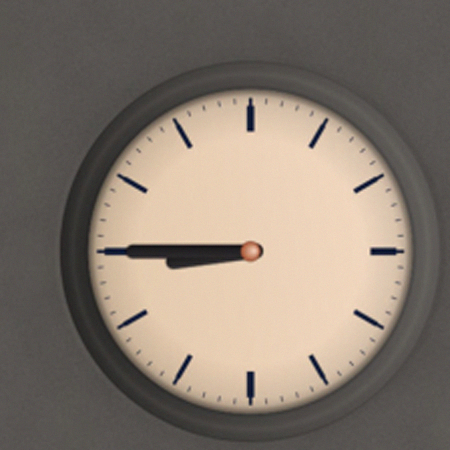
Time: {"hour": 8, "minute": 45}
